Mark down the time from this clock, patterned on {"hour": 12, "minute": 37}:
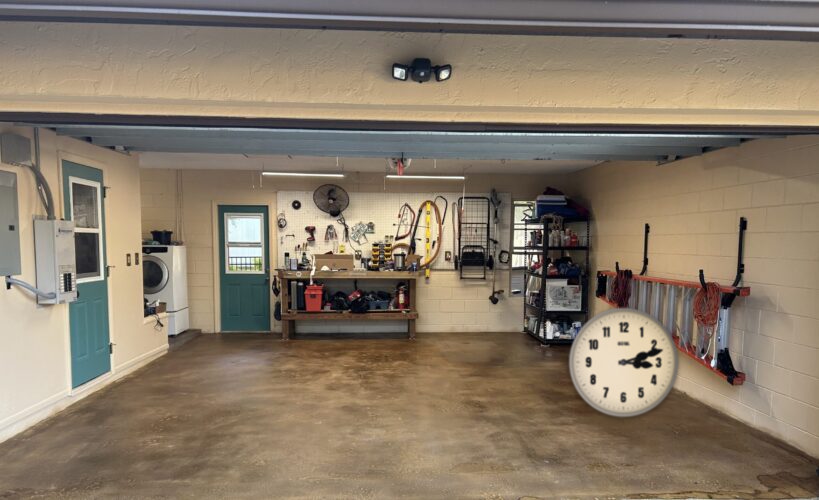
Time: {"hour": 3, "minute": 12}
